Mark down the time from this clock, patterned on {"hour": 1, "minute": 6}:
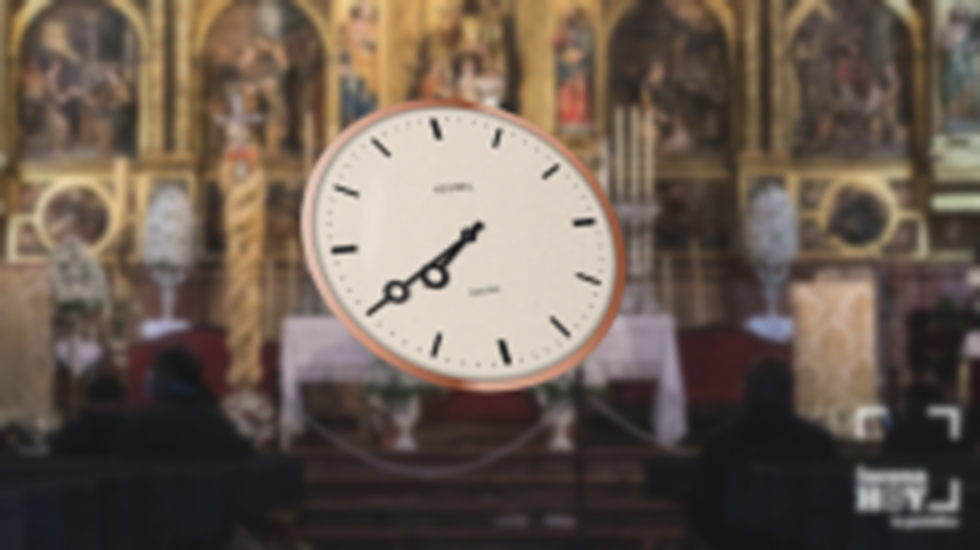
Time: {"hour": 7, "minute": 40}
